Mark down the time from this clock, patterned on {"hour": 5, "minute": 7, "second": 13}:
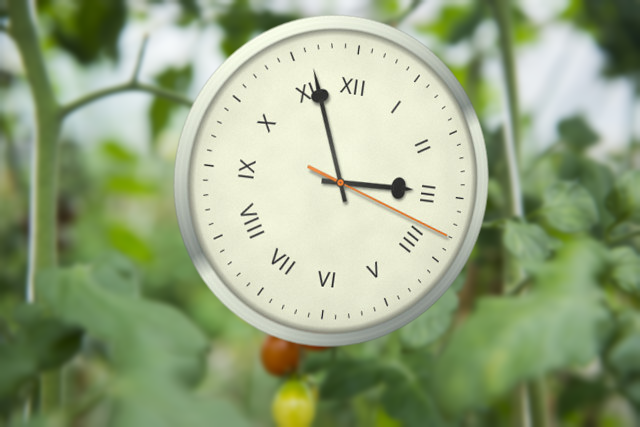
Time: {"hour": 2, "minute": 56, "second": 18}
